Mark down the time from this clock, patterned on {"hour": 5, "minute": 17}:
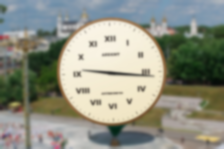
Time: {"hour": 9, "minute": 16}
